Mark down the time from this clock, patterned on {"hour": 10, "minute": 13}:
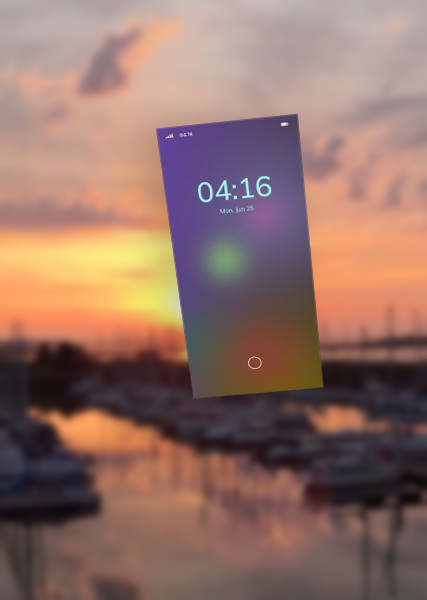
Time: {"hour": 4, "minute": 16}
